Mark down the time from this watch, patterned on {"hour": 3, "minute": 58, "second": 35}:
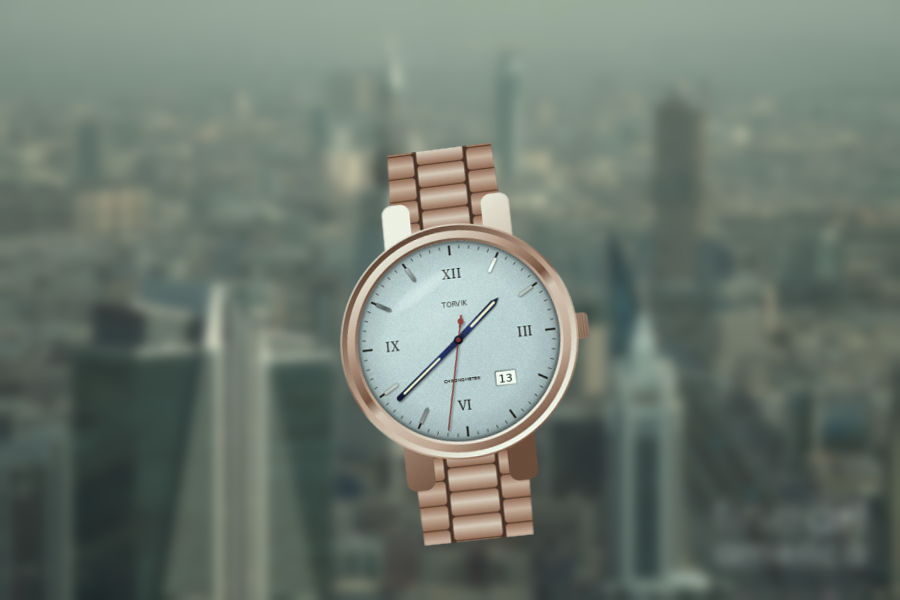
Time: {"hour": 1, "minute": 38, "second": 32}
